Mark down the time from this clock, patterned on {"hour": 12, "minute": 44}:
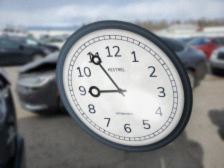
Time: {"hour": 8, "minute": 55}
